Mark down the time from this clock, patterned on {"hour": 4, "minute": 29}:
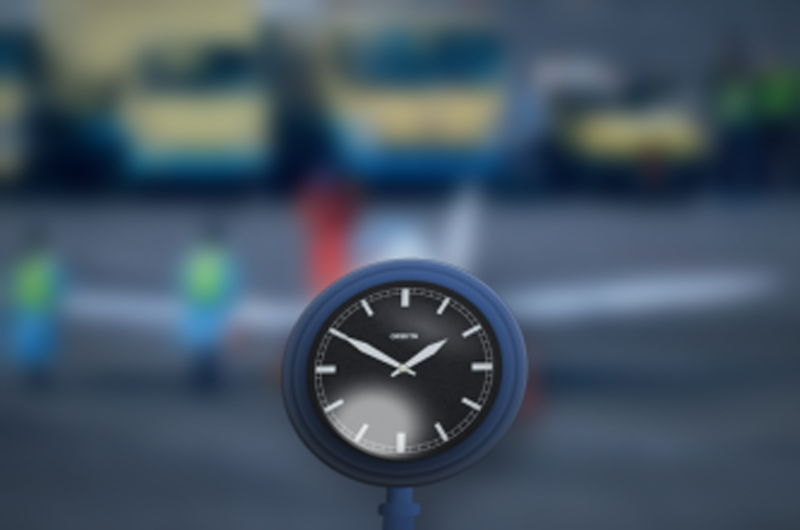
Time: {"hour": 1, "minute": 50}
